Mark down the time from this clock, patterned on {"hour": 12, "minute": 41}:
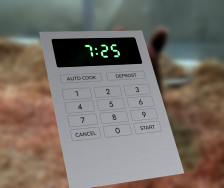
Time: {"hour": 7, "minute": 25}
